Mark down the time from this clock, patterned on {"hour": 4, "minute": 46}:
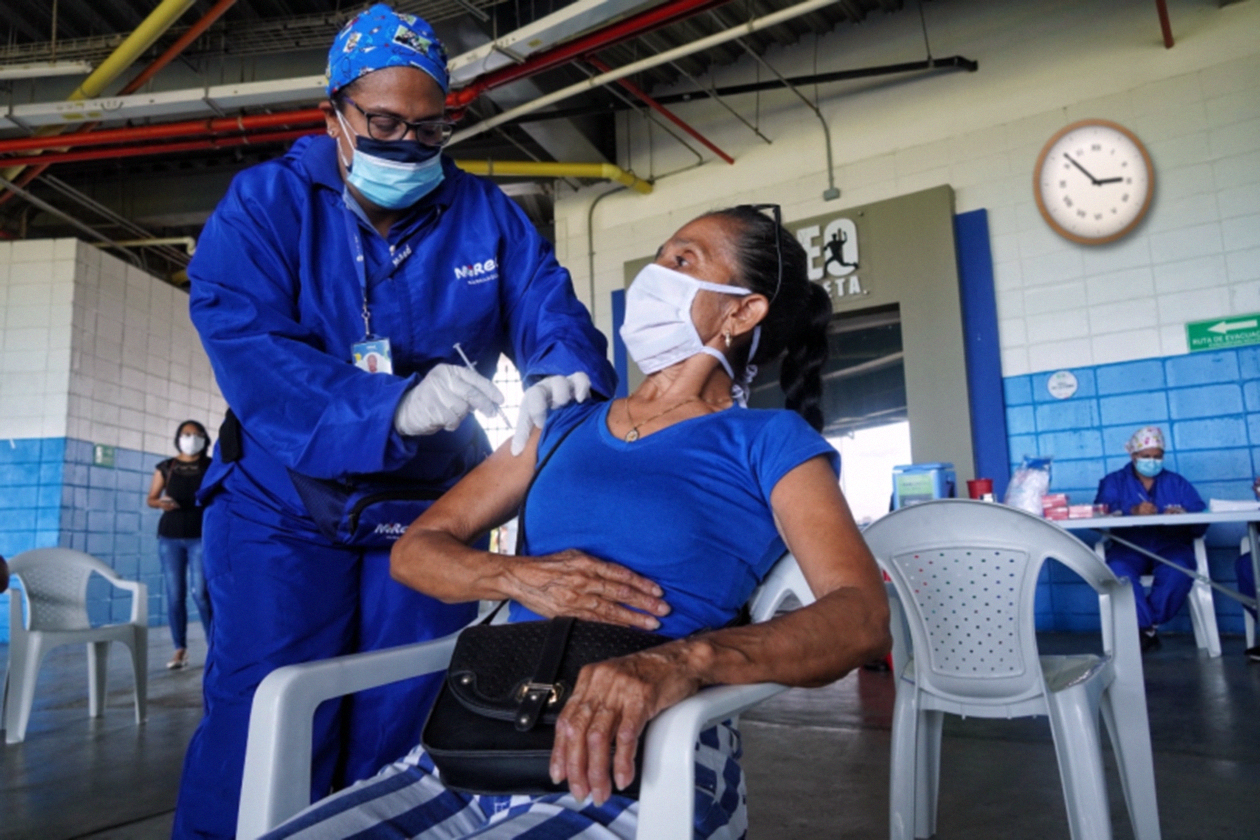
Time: {"hour": 2, "minute": 52}
